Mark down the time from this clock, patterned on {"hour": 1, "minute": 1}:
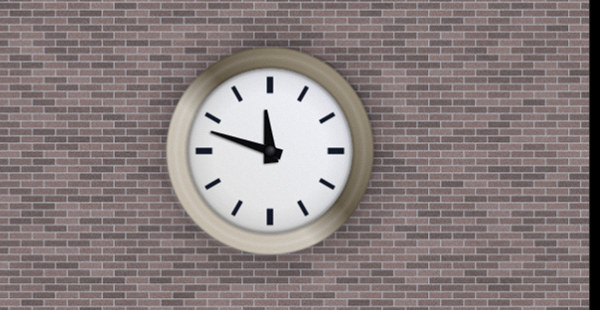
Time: {"hour": 11, "minute": 48}
